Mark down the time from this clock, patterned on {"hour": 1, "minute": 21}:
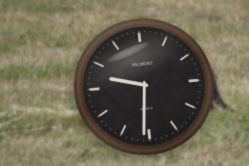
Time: {"hour": 9, "minute": 31}
